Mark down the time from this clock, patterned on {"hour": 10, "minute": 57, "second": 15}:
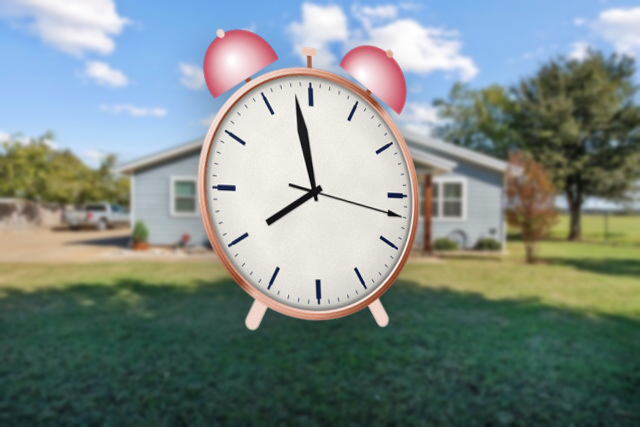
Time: {"hour": 7, "minute": 58, "second": 17}
